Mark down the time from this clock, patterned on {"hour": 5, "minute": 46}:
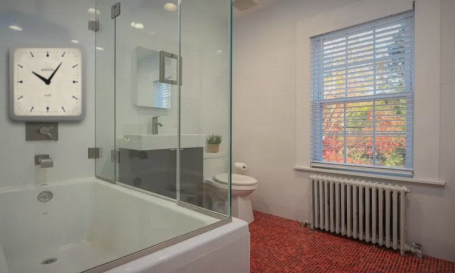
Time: {"hour": 10, "minute": 6}
